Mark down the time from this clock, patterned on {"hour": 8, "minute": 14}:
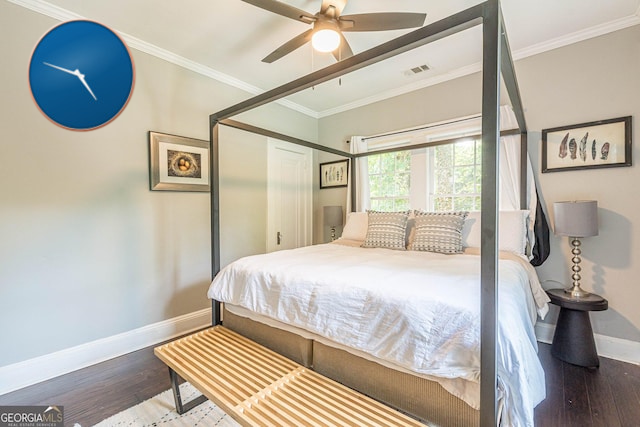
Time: {"hour": 4, "minute": 48}
